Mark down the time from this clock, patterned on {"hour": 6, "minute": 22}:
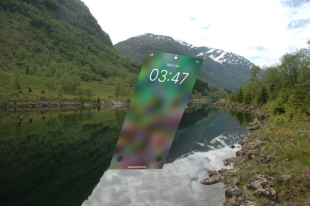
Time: {"hour": 3, "minute": 47}
